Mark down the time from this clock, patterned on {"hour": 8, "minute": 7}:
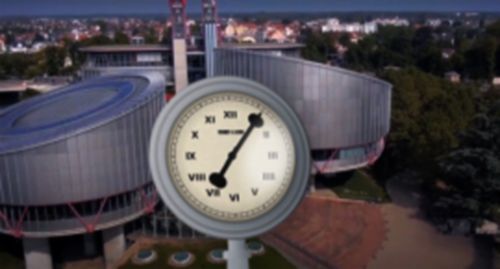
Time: {"hour": 7, "minute": 6}
